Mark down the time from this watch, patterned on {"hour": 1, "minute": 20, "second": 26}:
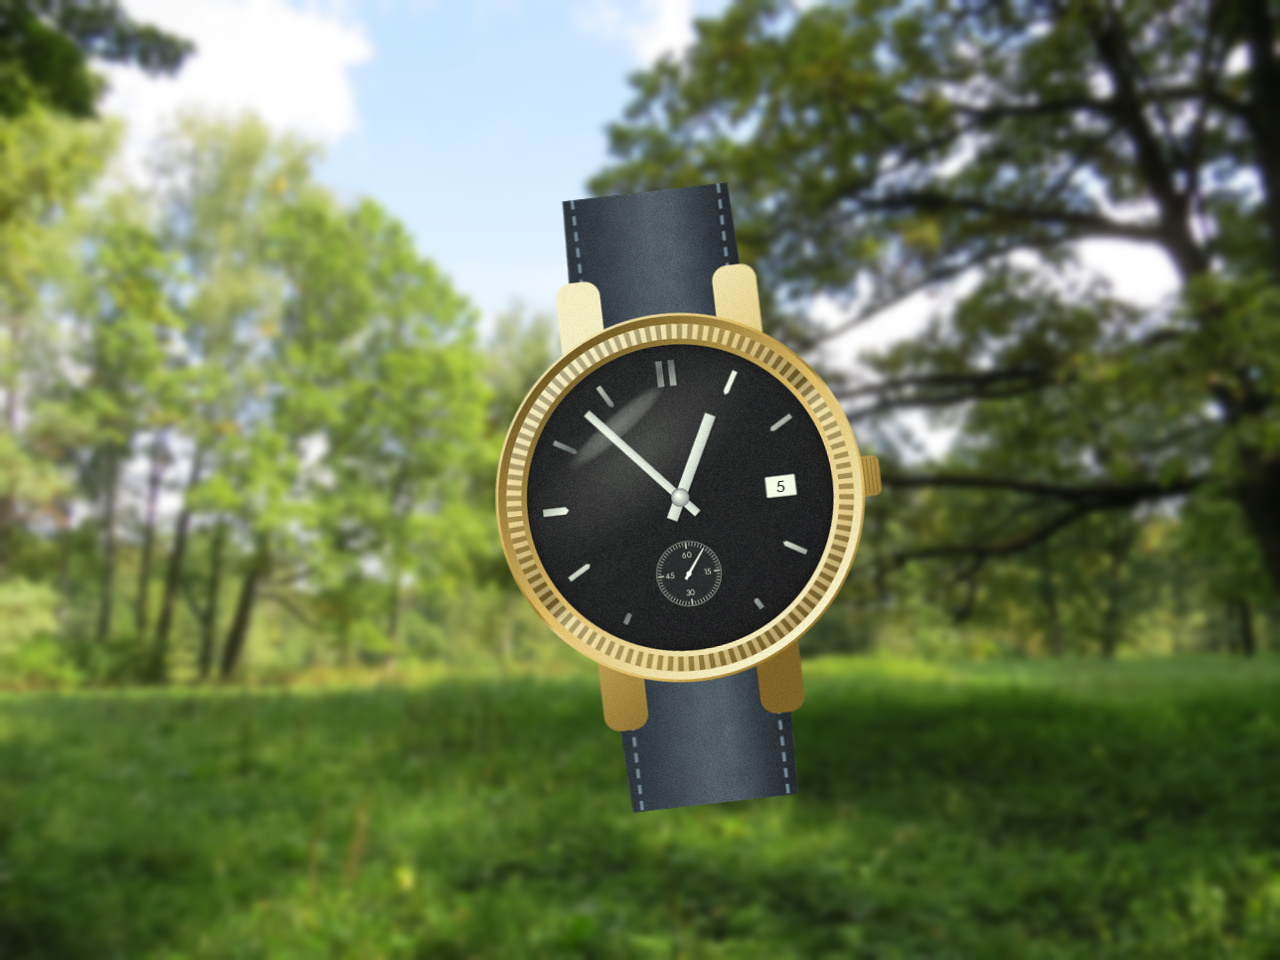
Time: {"hour": 12, "minute": 53, "second": 6}
